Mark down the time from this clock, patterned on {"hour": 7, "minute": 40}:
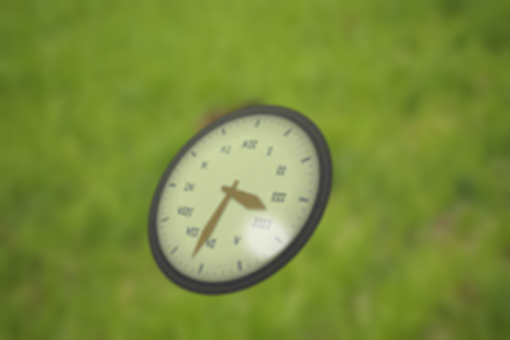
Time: {"hour": 3, "minute": 32}
